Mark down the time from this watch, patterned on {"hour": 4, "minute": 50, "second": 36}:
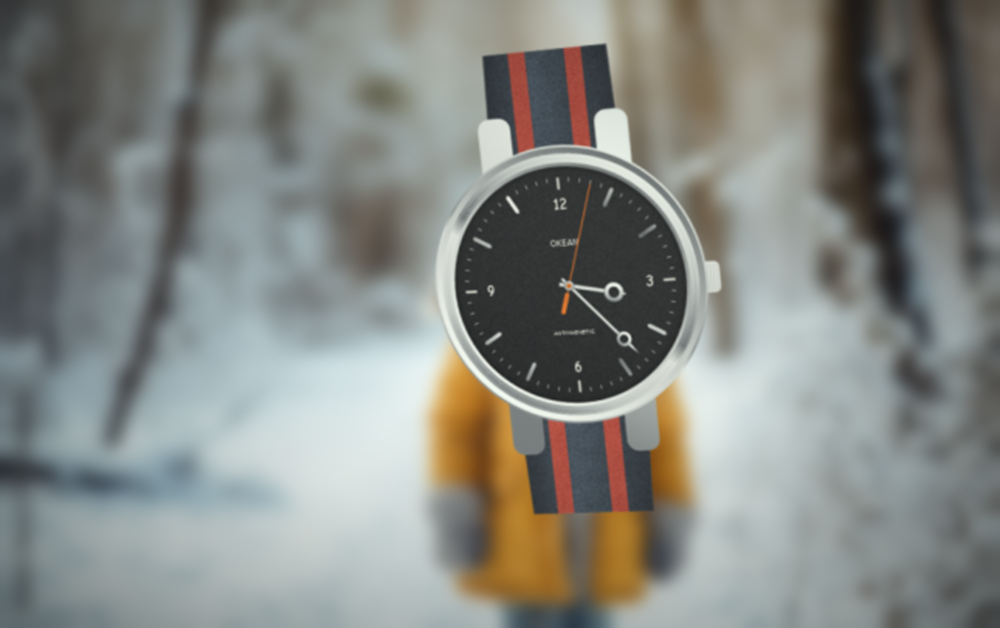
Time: {"hour": 3, "minute": 23, "second": 3}
